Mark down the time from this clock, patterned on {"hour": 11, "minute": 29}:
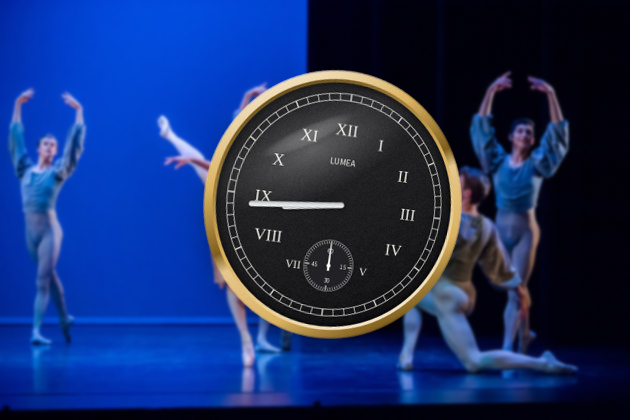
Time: {"hour": 8, "minute": 44}
